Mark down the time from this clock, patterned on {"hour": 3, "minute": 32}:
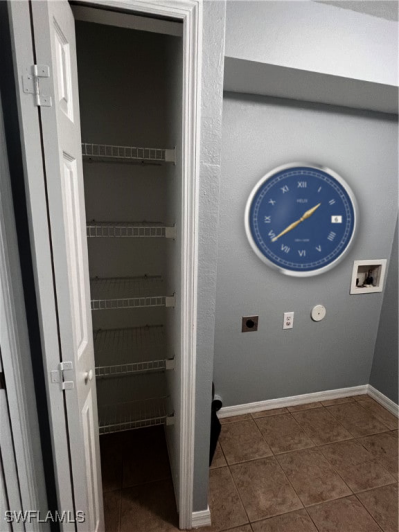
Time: {"hour": 1, "minute": 39}
